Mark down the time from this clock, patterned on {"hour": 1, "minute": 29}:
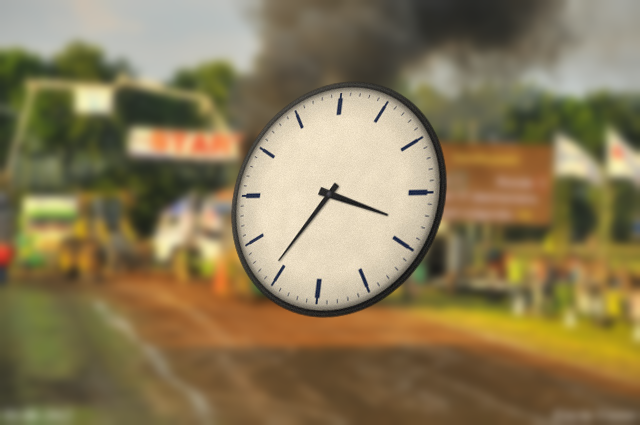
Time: {"hour": 3, "minute": 36}
